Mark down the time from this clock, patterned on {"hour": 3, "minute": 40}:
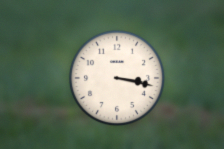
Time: {"hour": 3, "minute": 17}
